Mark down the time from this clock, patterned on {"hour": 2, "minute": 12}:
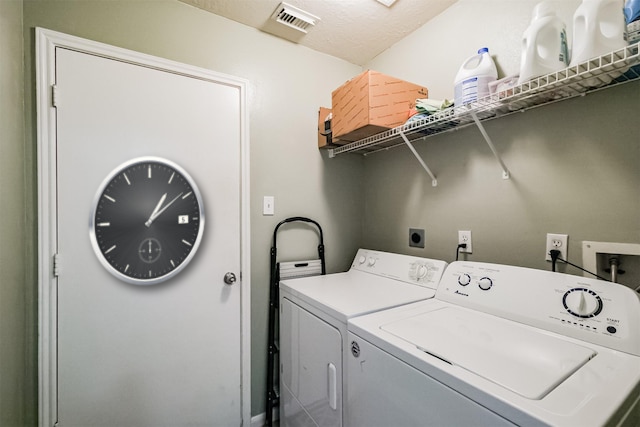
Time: {"hour": 1, "minute": 9}
